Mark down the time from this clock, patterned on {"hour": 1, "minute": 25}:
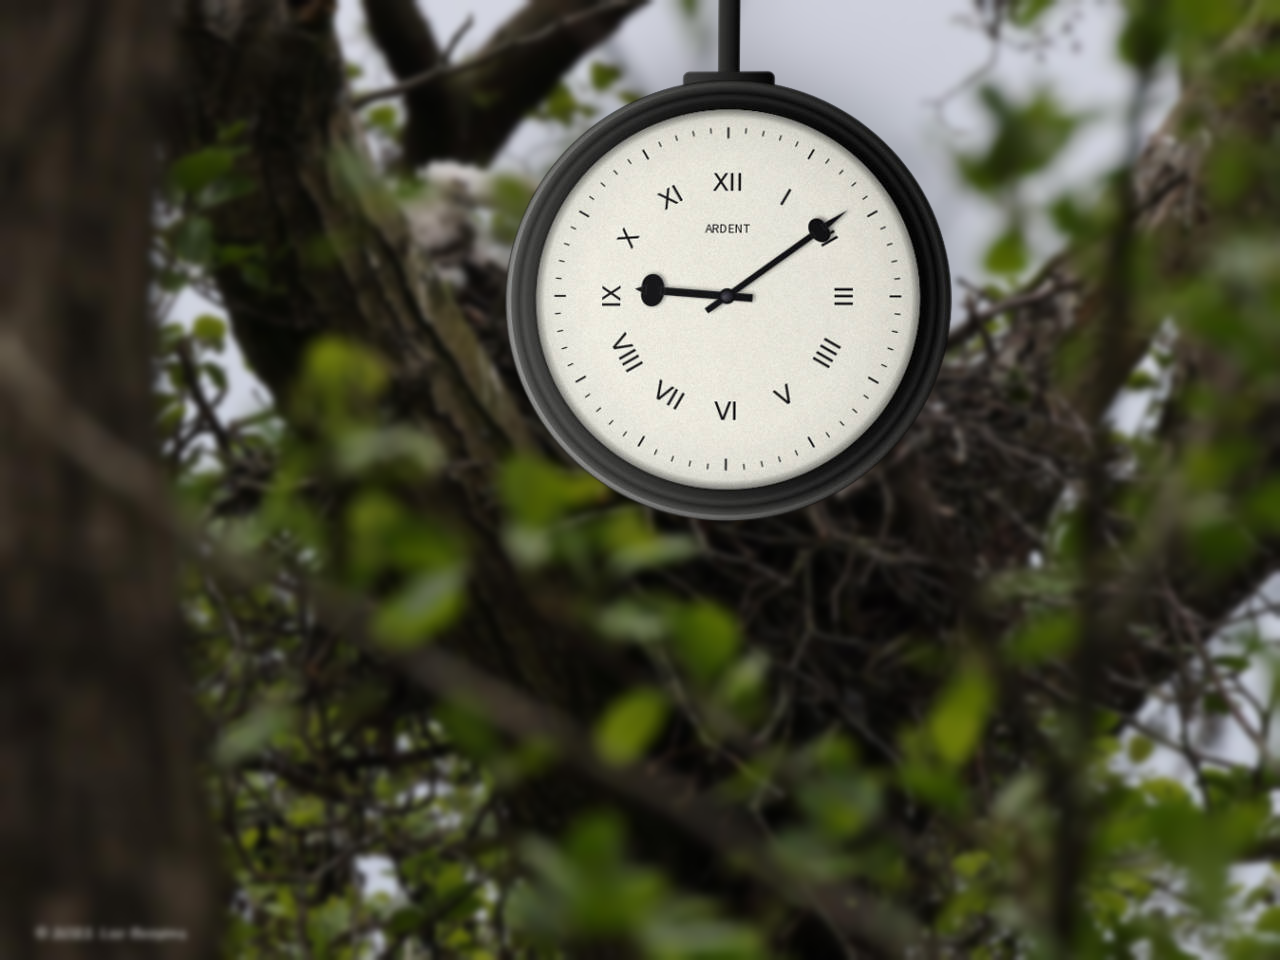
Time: {"hour": 9, "minute": 9}
